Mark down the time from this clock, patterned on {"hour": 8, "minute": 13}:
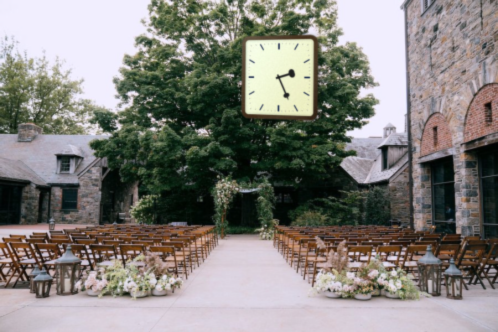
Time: {"hour": 2, "minute": 26}
